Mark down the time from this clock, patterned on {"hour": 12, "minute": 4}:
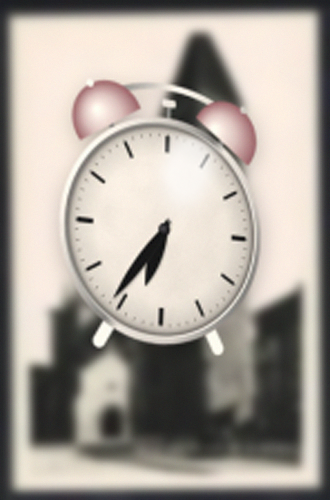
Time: {"hour": 6, "minute": 36}
